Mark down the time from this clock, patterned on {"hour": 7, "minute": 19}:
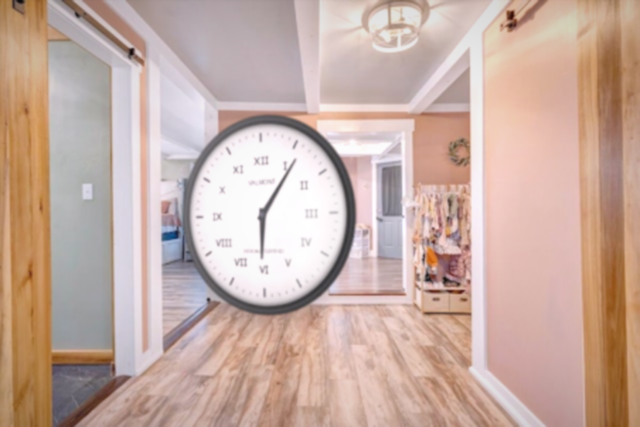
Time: {"hour": 6, "minute": 6}
